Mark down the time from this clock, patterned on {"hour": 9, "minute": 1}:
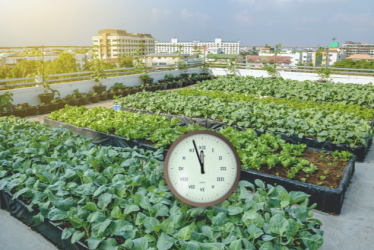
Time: {"hour": 11, "minute": 57}
